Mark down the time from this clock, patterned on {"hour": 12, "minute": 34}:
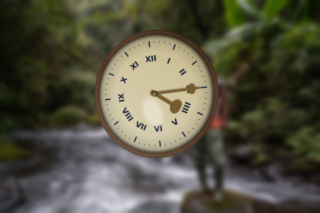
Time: {"hour": 4, "minute": 15}
